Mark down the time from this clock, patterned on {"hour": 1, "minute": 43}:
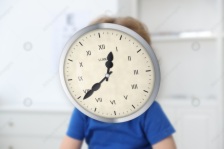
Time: {"hour": 12, "minute": 39}
